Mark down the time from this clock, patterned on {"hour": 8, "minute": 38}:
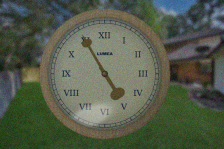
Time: {"hour": 4, "minute": 55}
